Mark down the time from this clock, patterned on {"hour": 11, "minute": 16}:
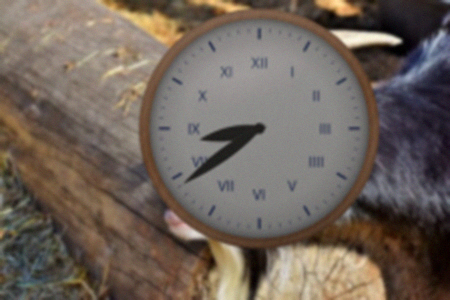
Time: {"hour": 8, "minute": 39}
